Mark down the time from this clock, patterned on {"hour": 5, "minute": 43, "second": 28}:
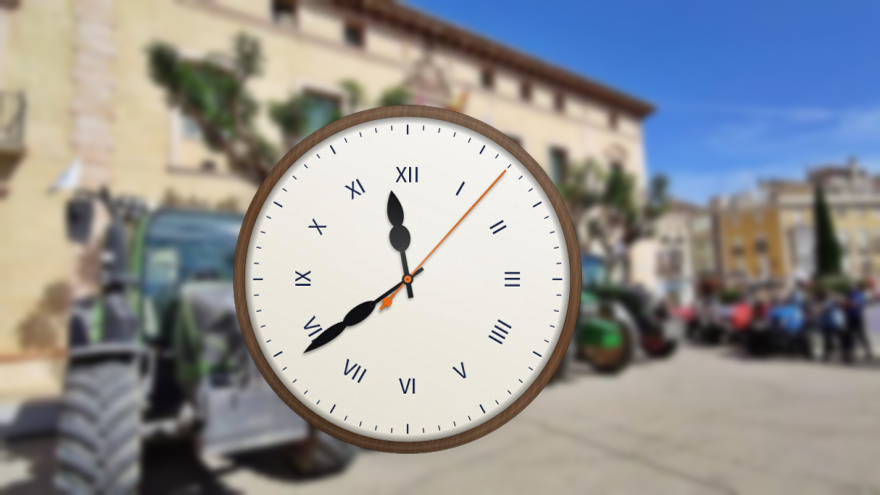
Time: {"hour": 11, "minute": 39, "second": 7}
